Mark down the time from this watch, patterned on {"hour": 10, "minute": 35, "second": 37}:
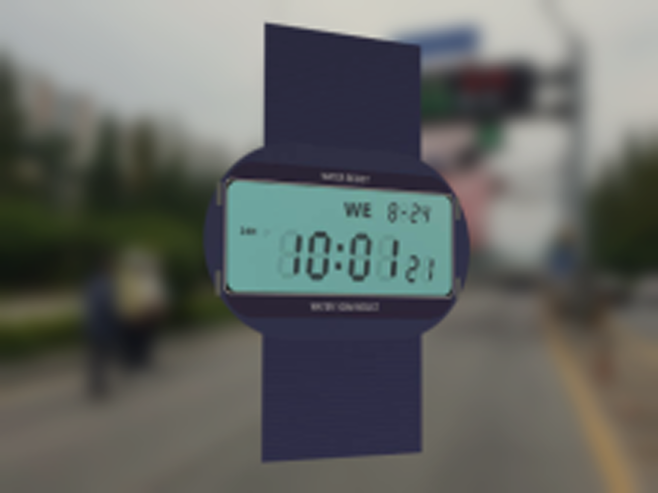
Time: {"hour": 10, "minute": 1, "second": 21}
